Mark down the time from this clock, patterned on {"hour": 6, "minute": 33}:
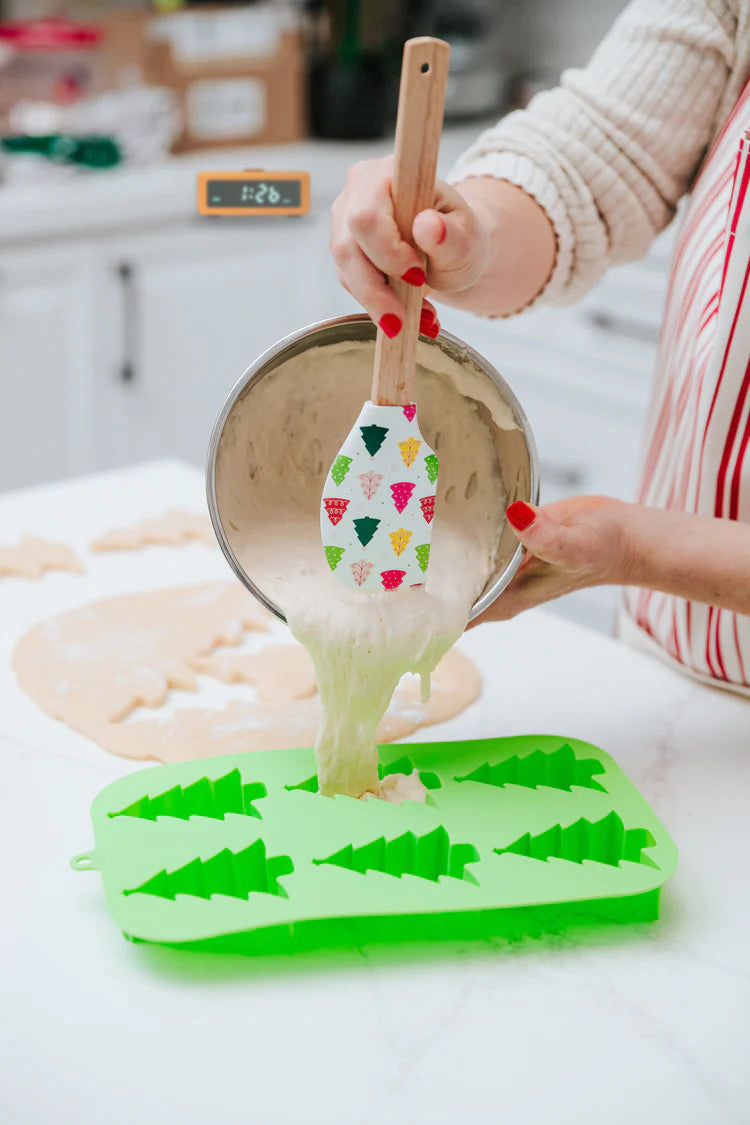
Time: {"hour": 1, "minute": 26}
